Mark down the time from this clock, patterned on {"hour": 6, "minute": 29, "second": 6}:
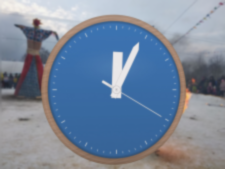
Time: {"hour": 12, "minute": 4, "second": 20}
